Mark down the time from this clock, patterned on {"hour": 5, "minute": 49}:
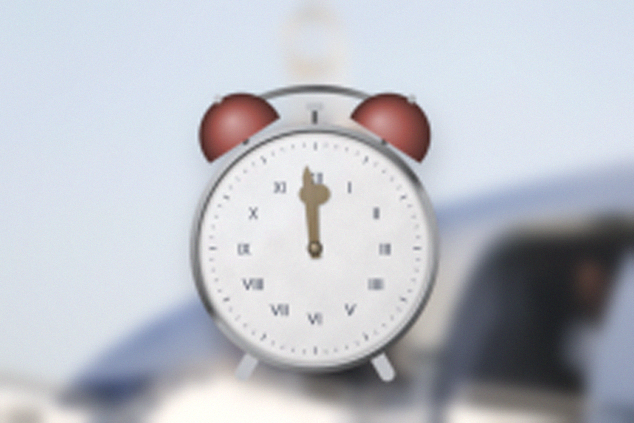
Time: {"hour": 11, "minute": 59}
